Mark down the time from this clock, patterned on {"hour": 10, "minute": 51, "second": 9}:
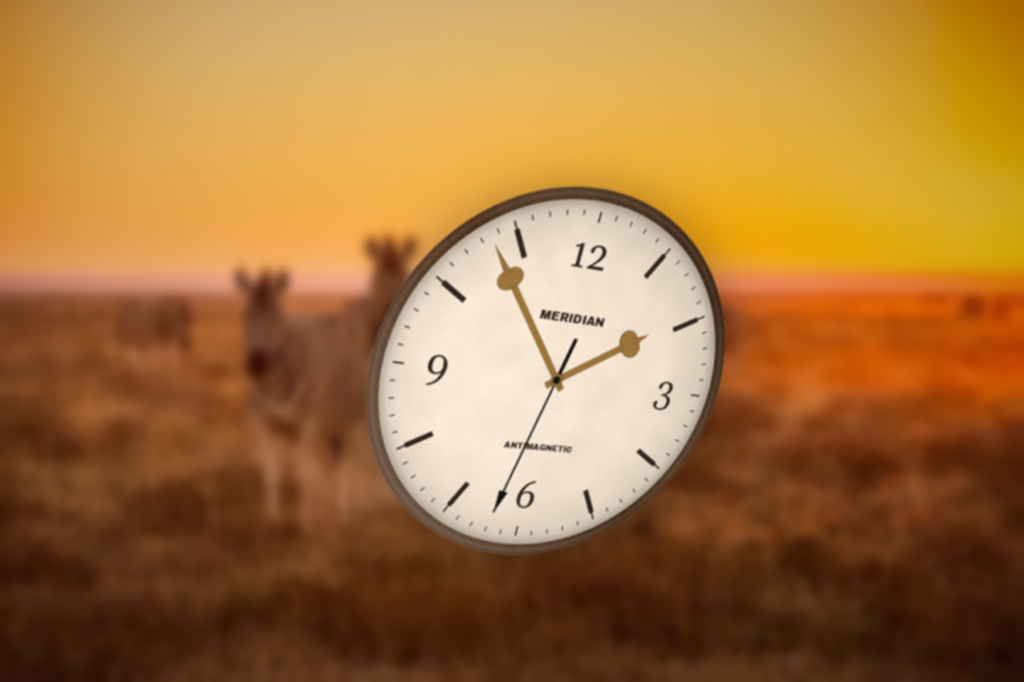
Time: {"hour": 1, "minute": 53, "second": 32}
